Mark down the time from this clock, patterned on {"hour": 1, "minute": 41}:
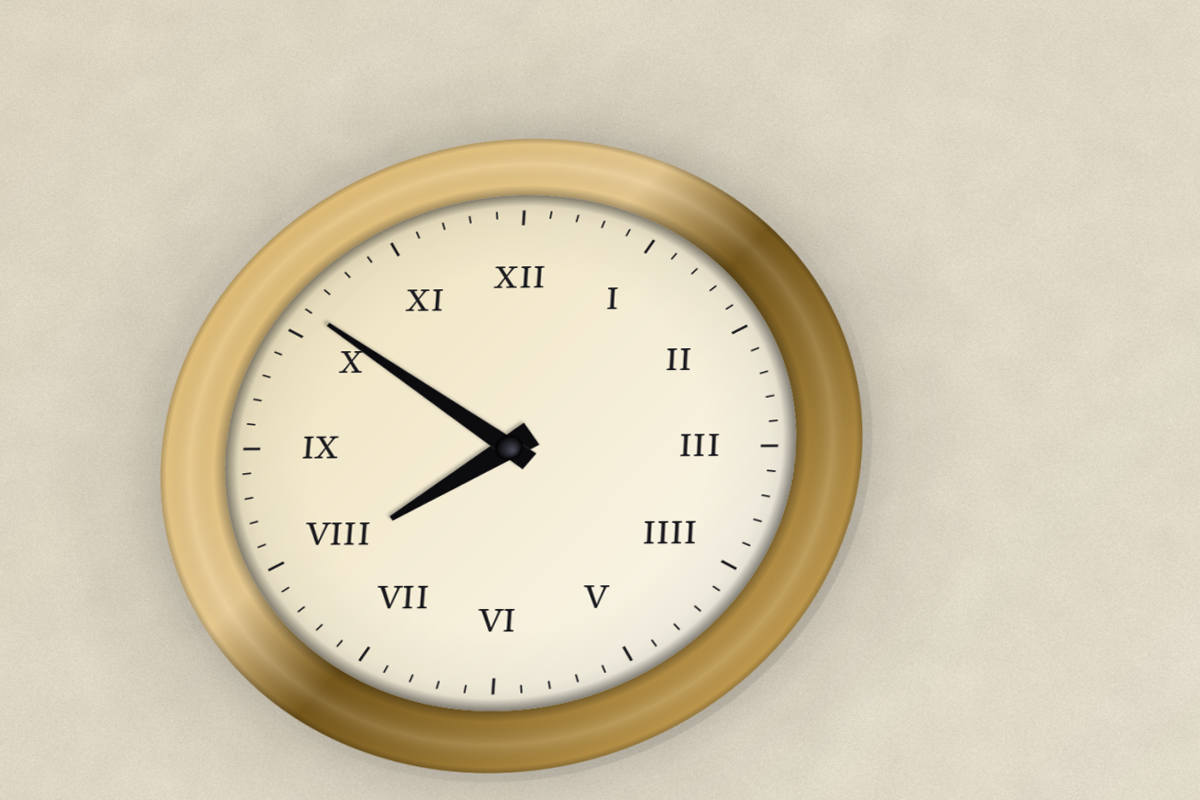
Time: {"hour": 7, "minute": 51}
